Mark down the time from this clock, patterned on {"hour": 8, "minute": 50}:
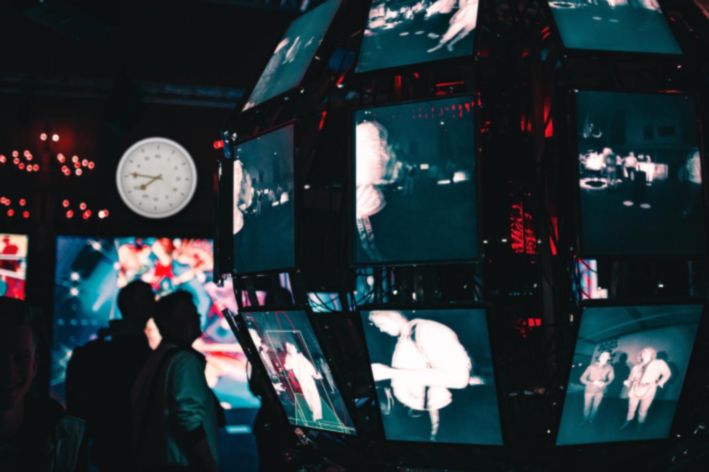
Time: {"hour": 7, "minute": 46}
